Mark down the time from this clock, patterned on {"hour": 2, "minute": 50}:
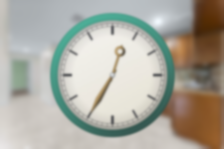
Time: {"hour": 12, "minute": 35}
